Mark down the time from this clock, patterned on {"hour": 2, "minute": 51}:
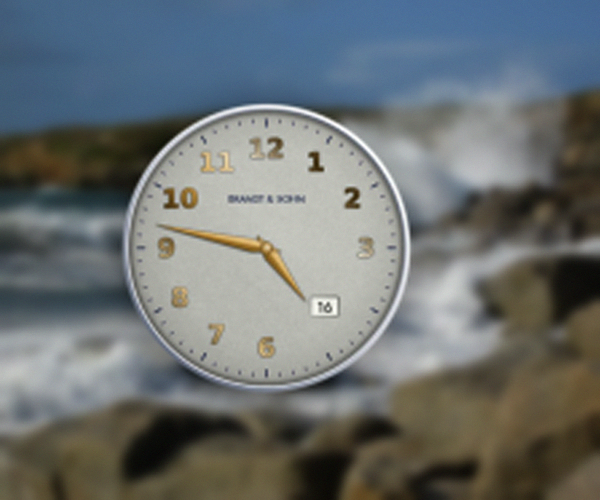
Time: {"hour": 4, "minute": 47}
